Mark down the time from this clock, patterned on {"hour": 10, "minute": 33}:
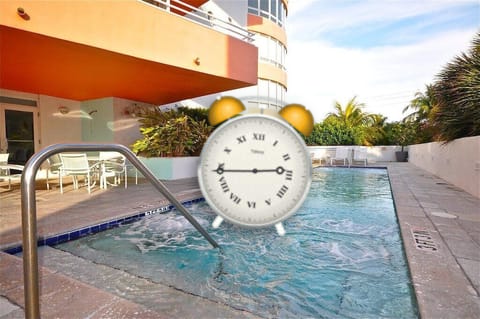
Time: {"hour": 2, "minute": 44}
